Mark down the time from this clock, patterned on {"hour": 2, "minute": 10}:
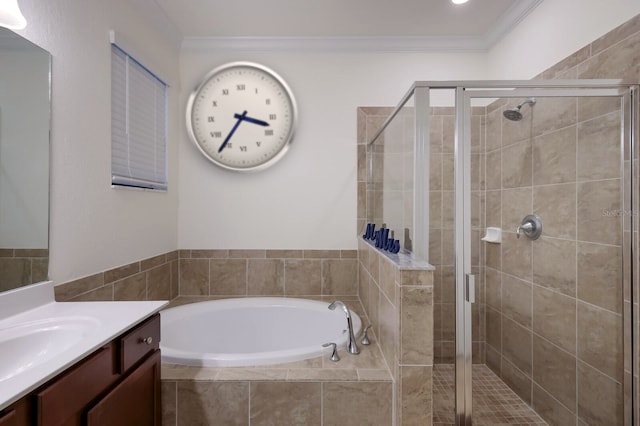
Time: {"hour": 3, "minute": 36}
